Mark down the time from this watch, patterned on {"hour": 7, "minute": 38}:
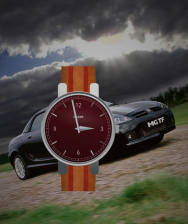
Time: {"hour": 2, "minute": 58}
